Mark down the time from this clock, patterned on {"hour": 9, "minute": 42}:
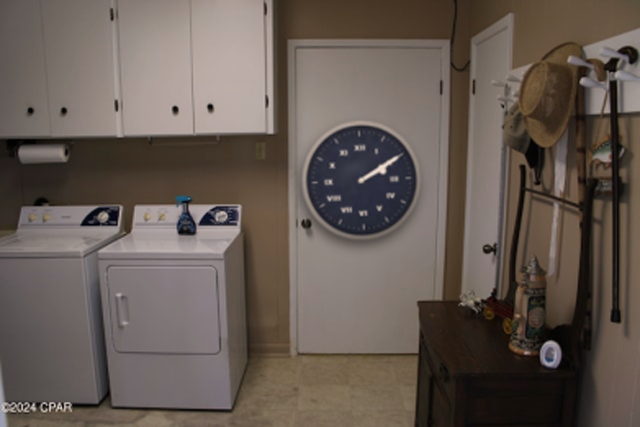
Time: {"hour": 2, "minute": 10}
